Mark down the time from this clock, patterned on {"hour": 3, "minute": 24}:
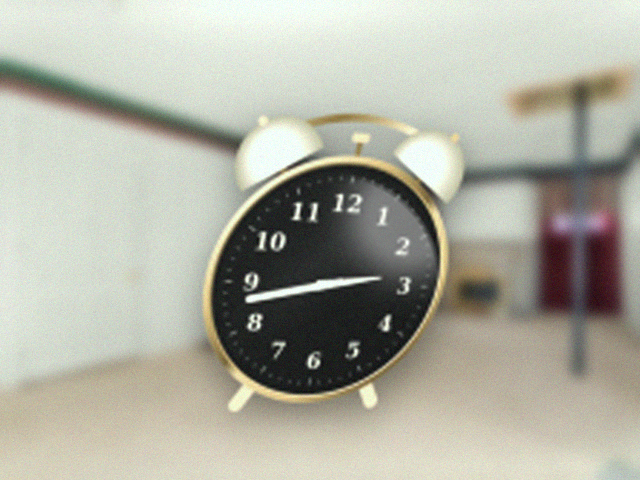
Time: {"hour": 2, "minute": 43}
